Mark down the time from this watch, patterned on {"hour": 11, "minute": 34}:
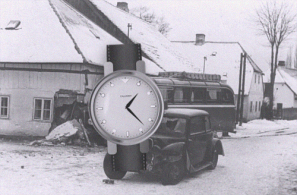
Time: {"hour": 1, "minute": 23}
